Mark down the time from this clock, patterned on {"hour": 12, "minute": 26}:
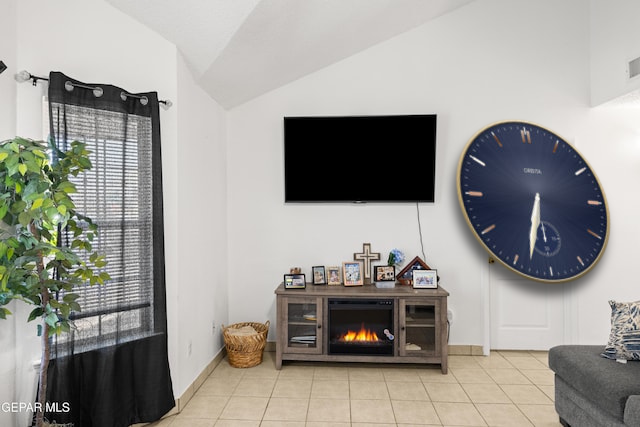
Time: {"hour": 6, "minute": 33}
